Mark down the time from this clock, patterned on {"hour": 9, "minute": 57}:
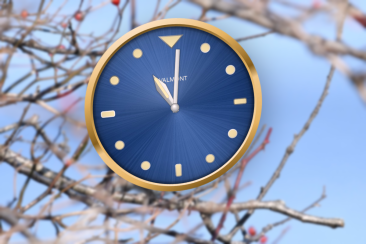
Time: {"hour": 11, "minute": 1}
